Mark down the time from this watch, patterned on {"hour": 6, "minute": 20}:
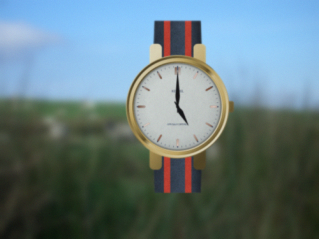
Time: {"hour": 5, "minute": 0}
